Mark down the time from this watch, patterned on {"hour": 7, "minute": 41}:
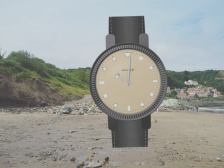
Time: {"hour": 10, "minute": 1}
